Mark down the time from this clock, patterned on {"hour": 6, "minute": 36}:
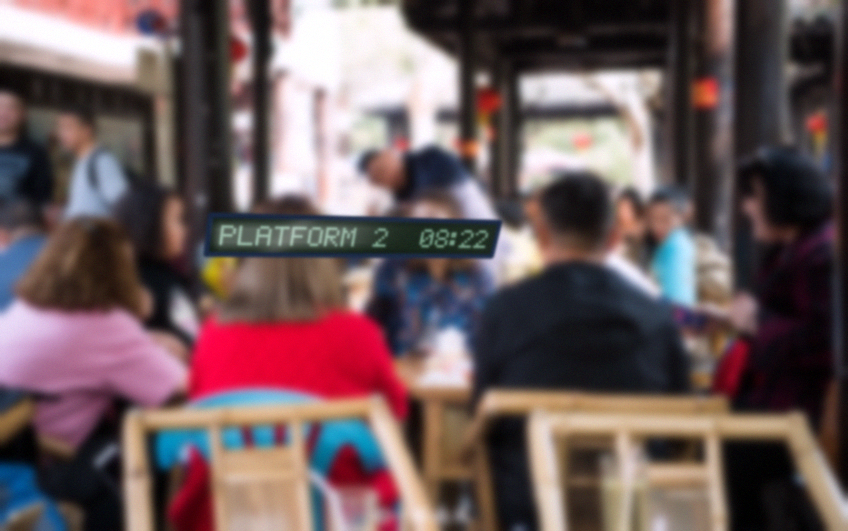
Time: {"hour": 8, "minute": 22}
